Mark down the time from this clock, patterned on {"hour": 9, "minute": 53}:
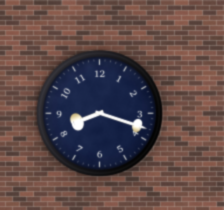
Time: {"hour": 8, "minute": 18}
